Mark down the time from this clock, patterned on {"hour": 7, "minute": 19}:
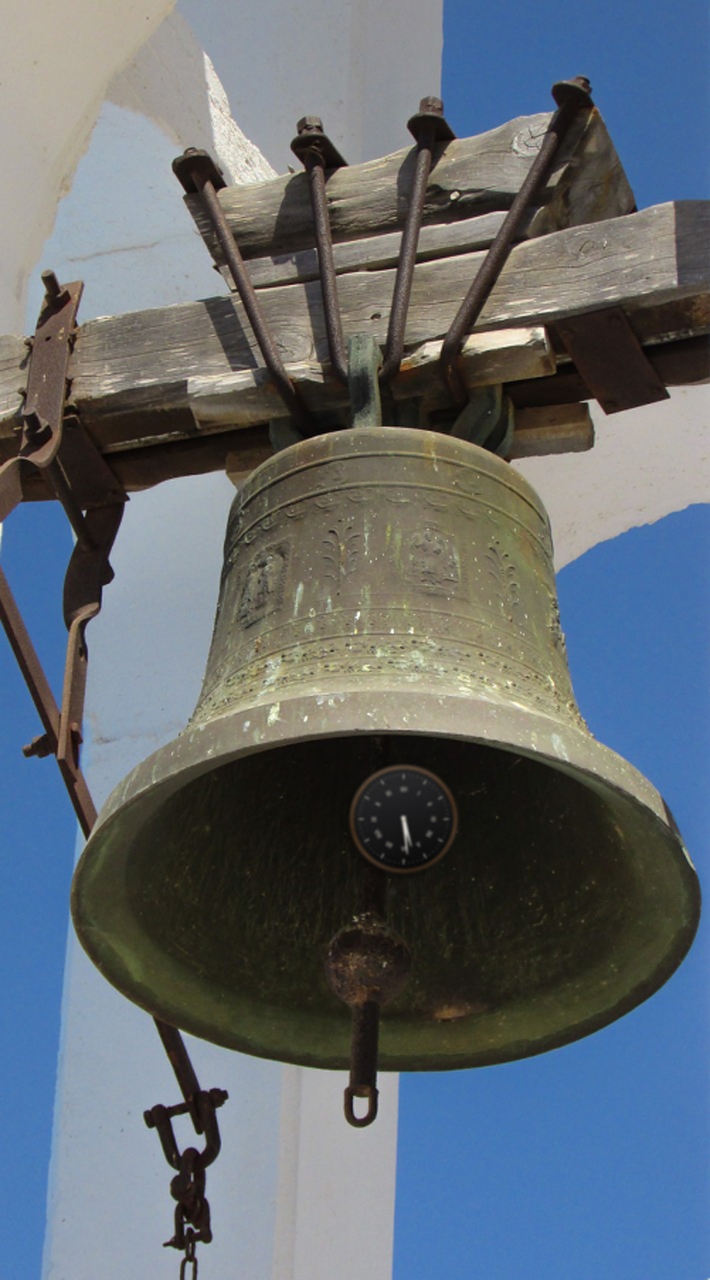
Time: {"hour": 5, "minute": 29}
